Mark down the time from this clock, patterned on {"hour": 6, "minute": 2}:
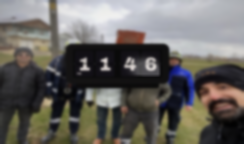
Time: {"hour": 11, "minute": 46}
